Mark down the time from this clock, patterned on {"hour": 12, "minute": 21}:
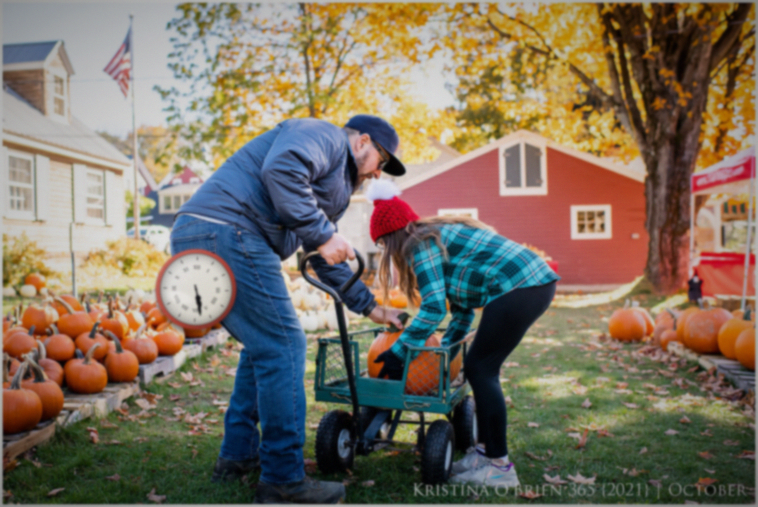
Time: {"hour": 5, "minute": 28}
